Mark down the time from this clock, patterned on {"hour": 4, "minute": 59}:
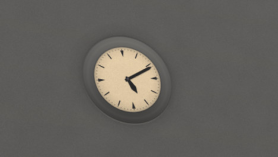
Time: {"hour": 5, "minute": 11}
